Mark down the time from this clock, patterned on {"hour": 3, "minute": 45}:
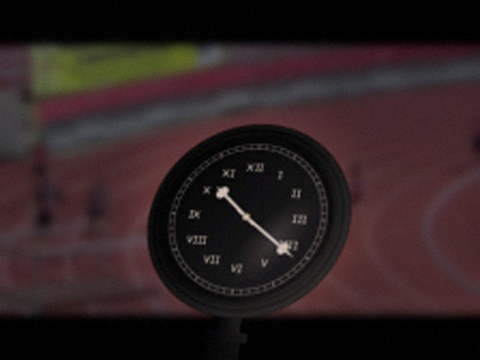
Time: {"hour": 10, "minute": 21}
